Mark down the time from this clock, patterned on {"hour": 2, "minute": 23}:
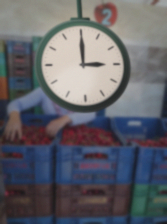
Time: {"hour": 3, "minute": 0}
